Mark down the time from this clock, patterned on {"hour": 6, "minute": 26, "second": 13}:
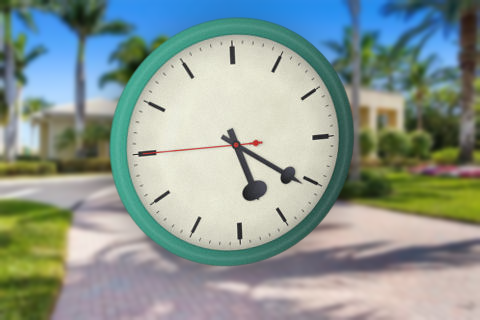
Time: {"hour": 5, "minute": 20, "second": 45}
